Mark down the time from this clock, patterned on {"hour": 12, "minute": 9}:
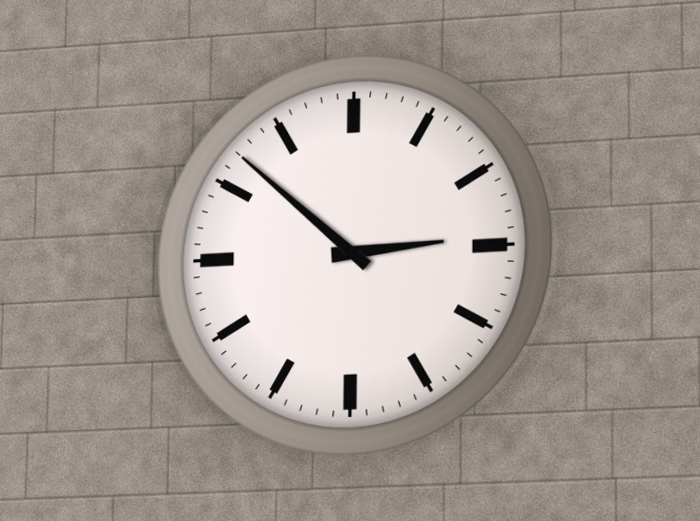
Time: {"hour": 2, "minute": 52}
